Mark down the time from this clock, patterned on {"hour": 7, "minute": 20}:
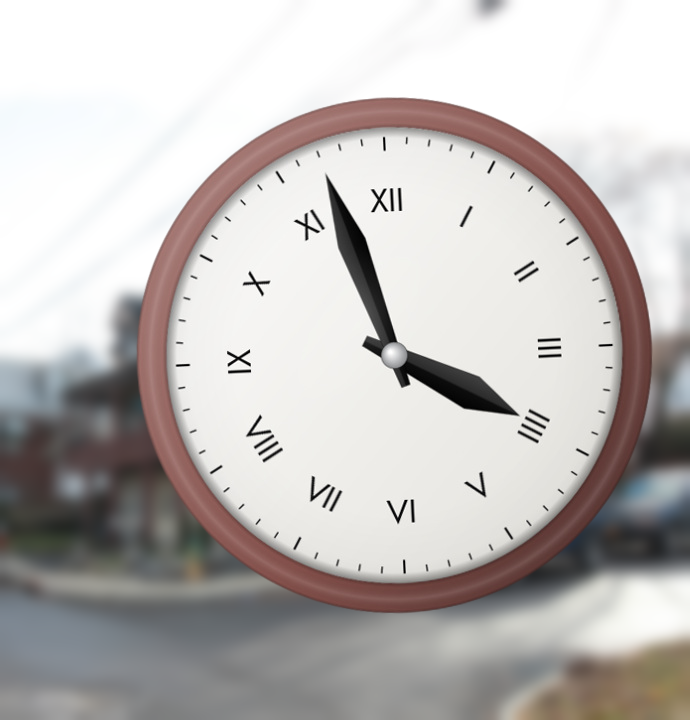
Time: {"hour": 3, "minute": 57}
